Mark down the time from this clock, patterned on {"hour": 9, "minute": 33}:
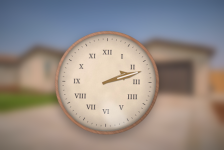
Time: {"hour": 2, "minute": 12}
